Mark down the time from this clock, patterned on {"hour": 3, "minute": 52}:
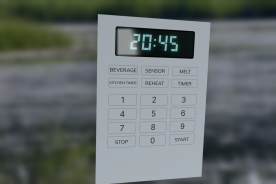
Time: {"hour": 20, "minute": 45}
